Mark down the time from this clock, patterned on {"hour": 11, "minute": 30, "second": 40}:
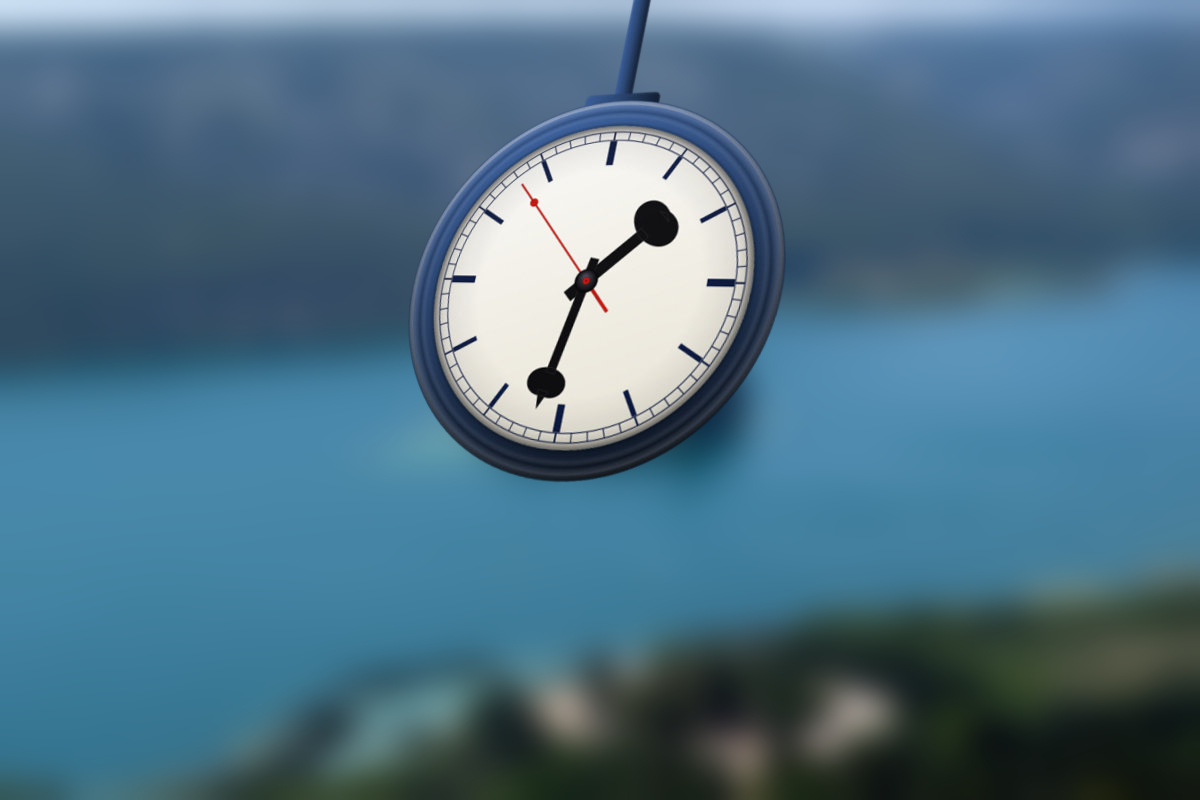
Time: {"hour": 1, "minute": 31, "second": 53}
